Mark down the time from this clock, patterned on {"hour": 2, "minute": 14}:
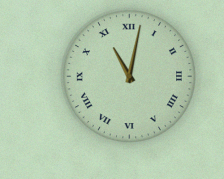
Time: {"hour": 11, "minute": 2}
